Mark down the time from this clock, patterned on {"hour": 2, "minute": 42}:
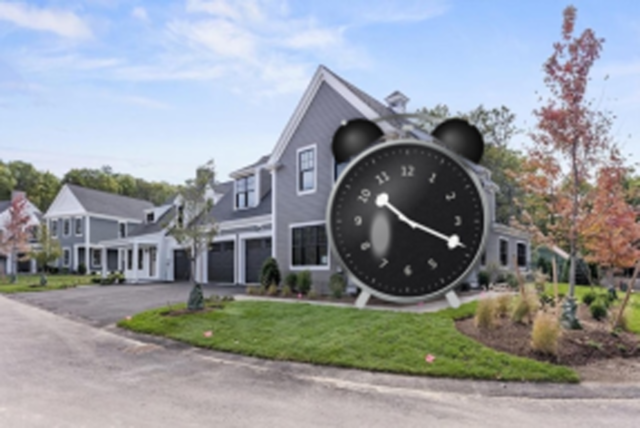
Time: {"hour": 10, "minute": 19}
